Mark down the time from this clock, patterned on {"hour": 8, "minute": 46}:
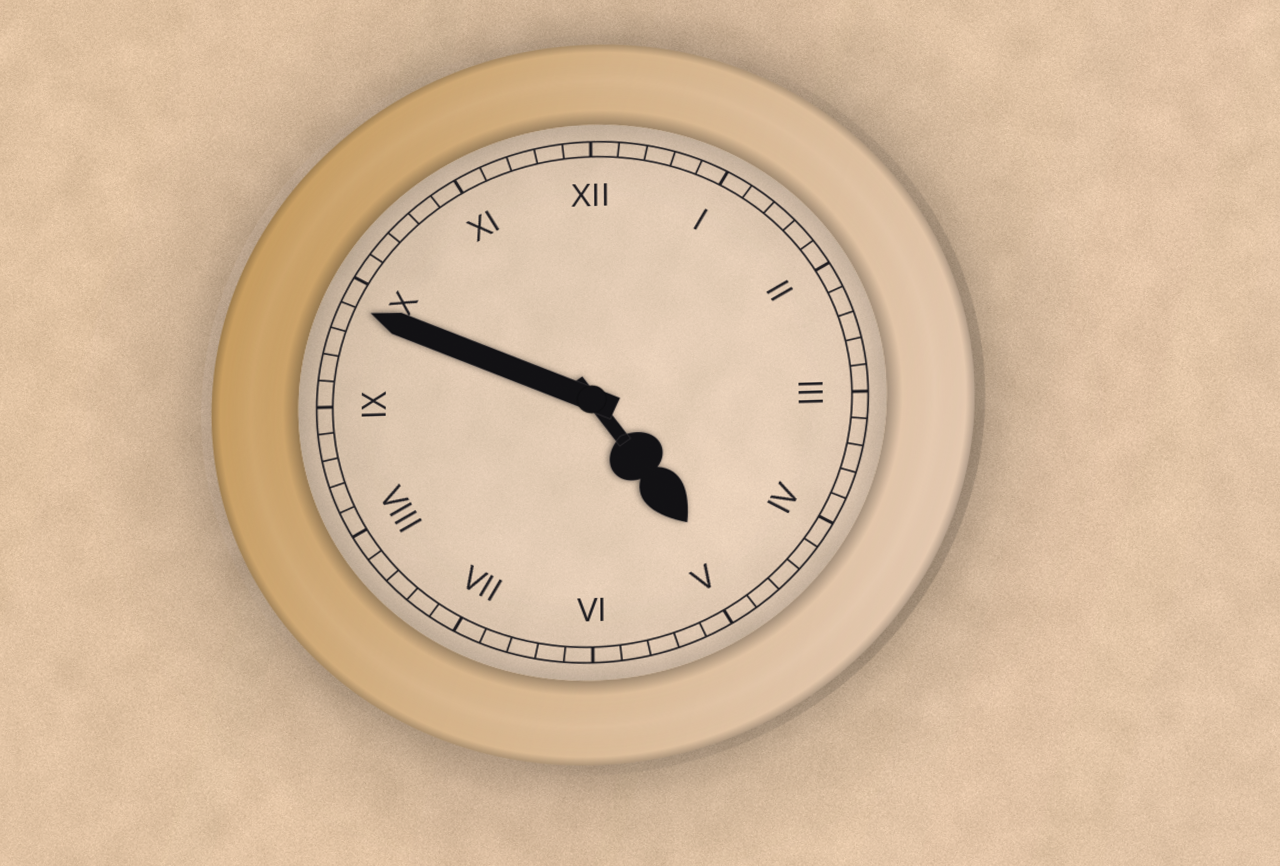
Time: {"hour": 4, "minute": 49}
